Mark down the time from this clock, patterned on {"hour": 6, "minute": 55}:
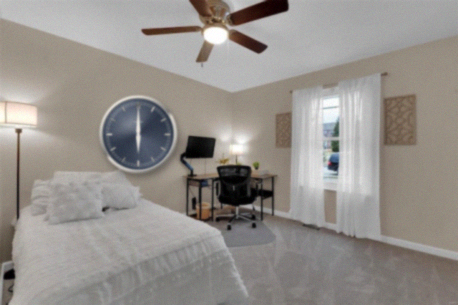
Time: {"hour": 6, "minute": 0}
